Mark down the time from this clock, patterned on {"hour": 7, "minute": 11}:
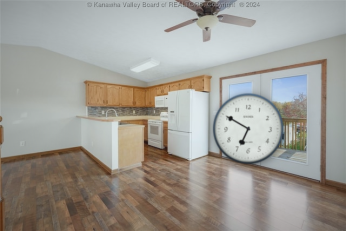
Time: {"hour": 6, "minute": 50}
